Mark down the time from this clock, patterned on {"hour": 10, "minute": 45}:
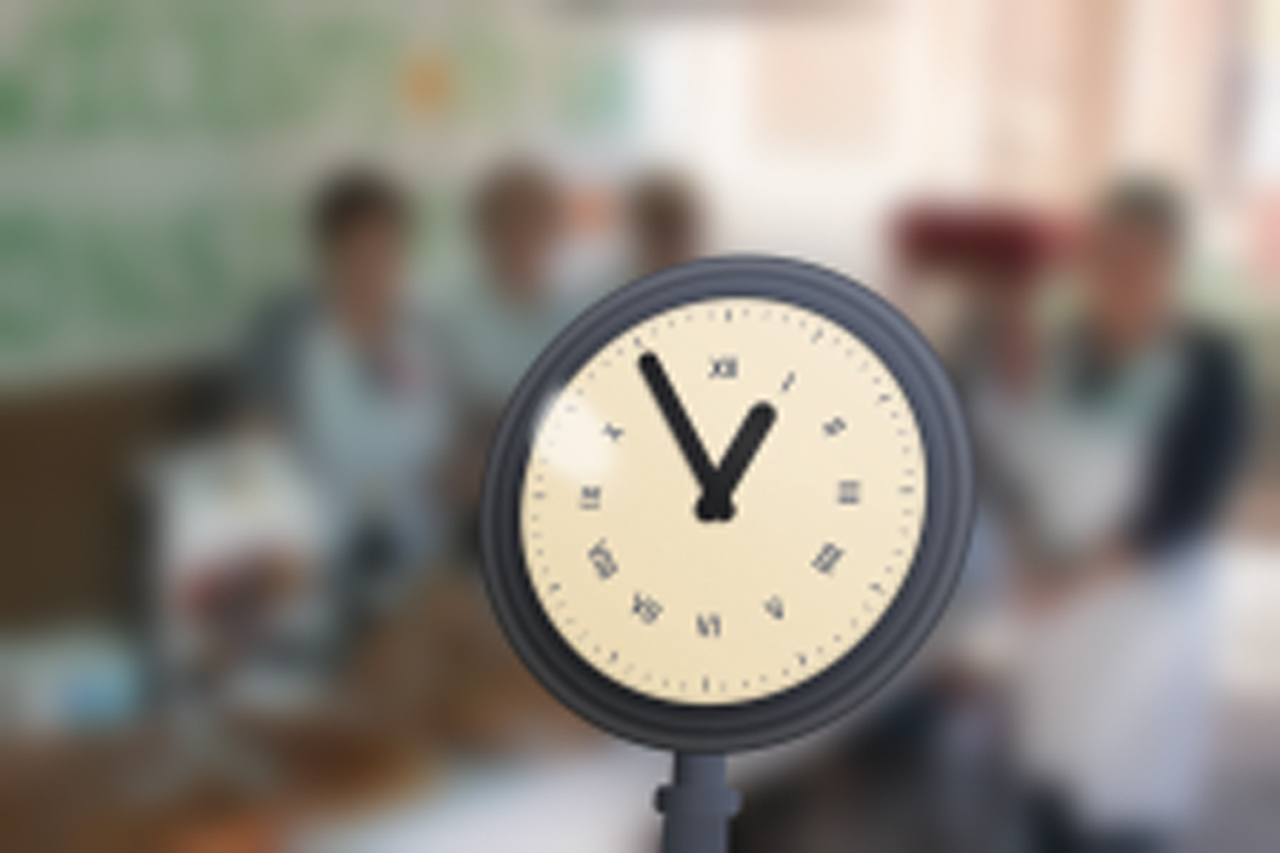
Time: {"hour": 12, "minute": 55}
